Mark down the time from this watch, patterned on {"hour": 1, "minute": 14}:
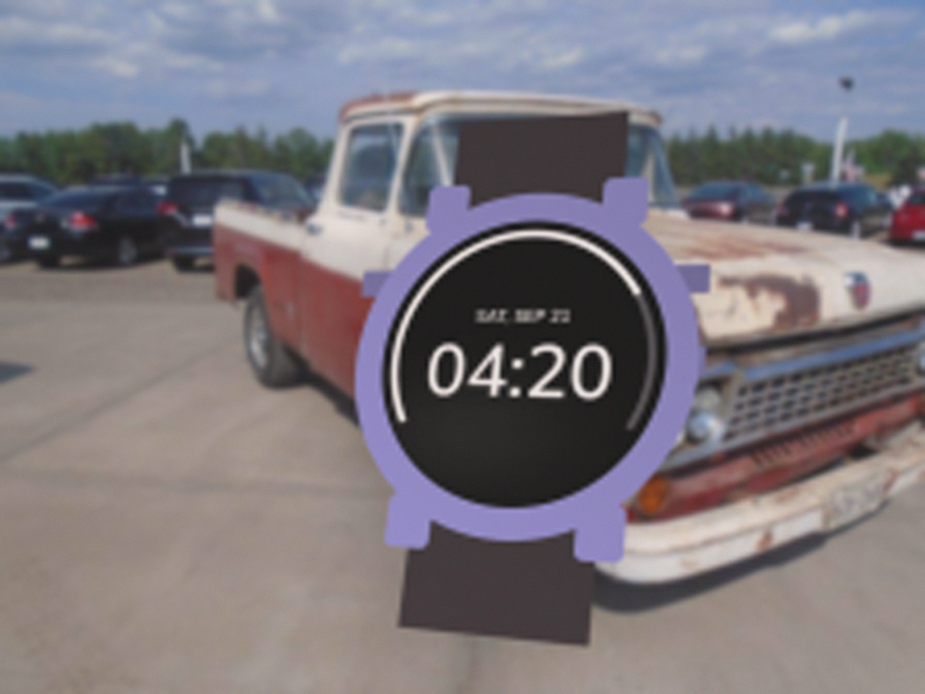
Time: {"hour": 4, "minute": 20}
